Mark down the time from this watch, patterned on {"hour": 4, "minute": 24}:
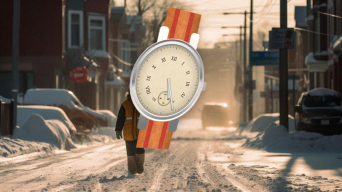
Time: {"hour": 5, "minute": 26}
